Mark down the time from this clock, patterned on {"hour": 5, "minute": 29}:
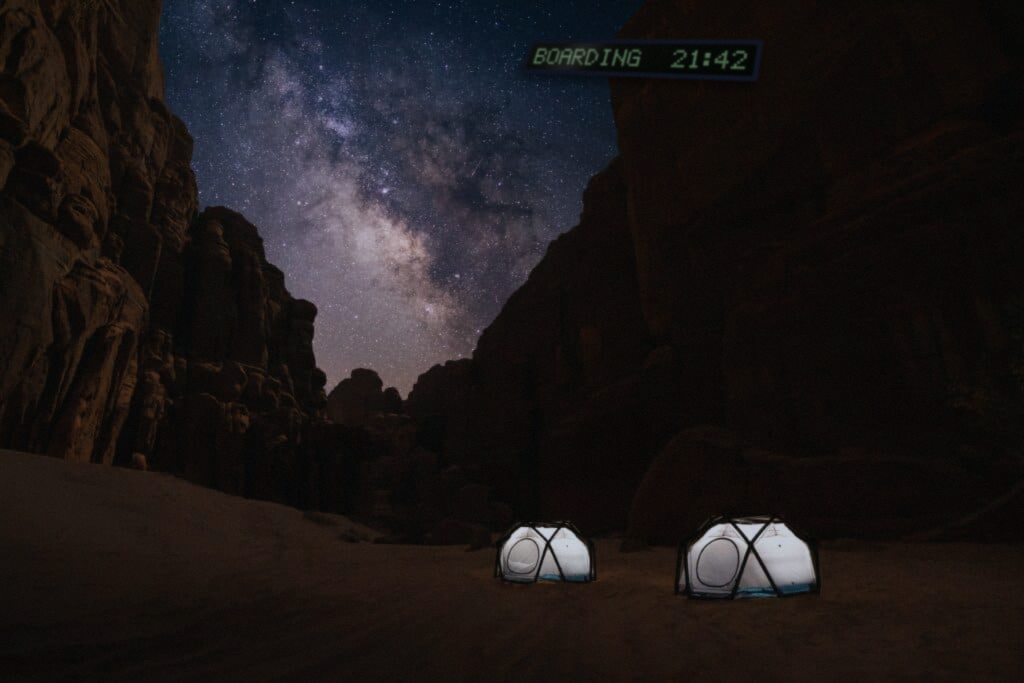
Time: {"hour": 21, "minute": 42}
